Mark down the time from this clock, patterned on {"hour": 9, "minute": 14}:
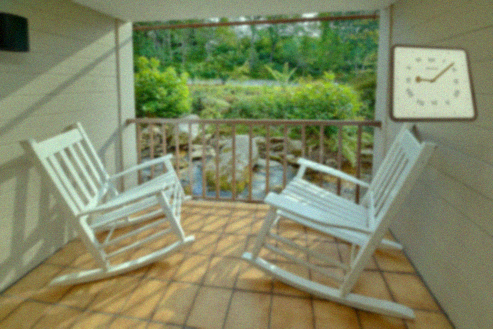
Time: {"hour": 9, "minute": 8}
